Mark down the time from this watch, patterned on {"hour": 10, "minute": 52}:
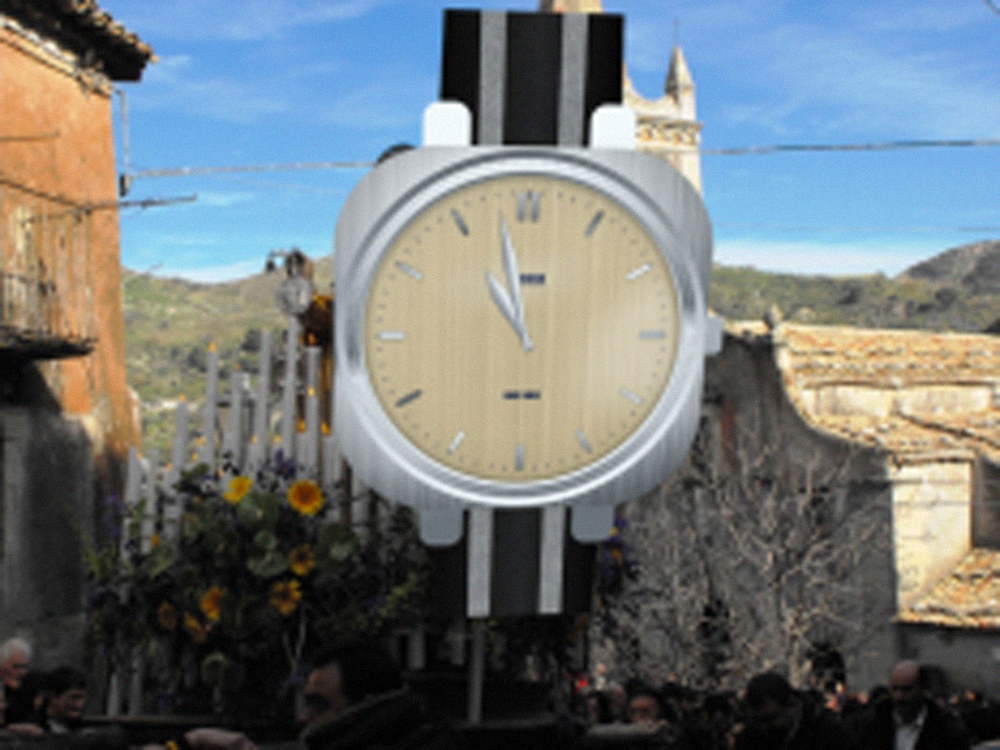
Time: {"hour": 10, "minute": 58}
